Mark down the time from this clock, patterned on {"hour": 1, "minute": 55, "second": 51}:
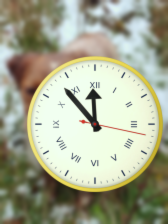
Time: {"hour": 11, "minute": 53, "second": 17}
